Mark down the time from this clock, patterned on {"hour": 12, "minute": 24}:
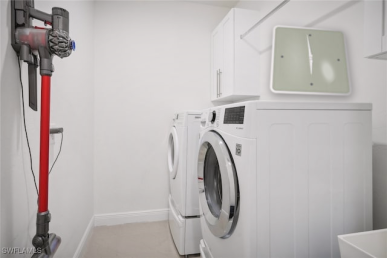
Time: {"hour": 5, "minute": 59}
